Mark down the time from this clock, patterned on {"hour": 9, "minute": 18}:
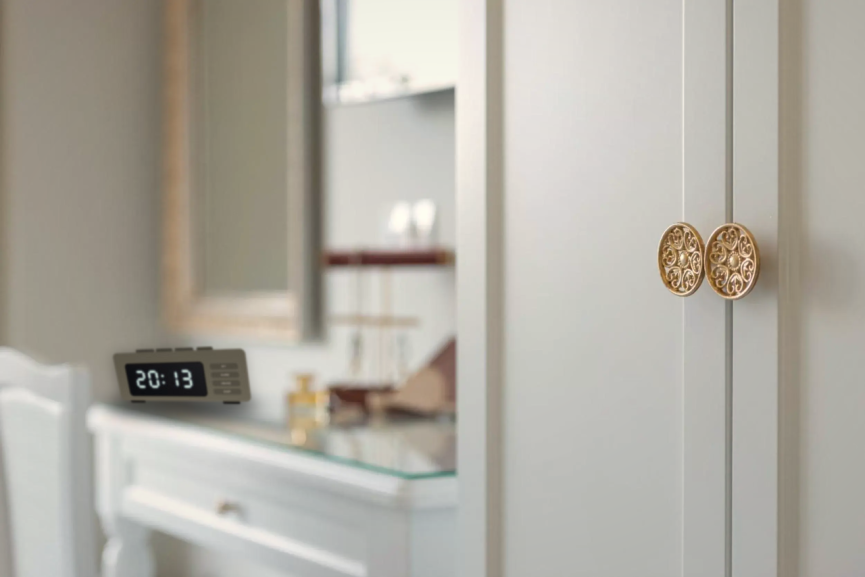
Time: {"hour": 20, "minute": 13}
